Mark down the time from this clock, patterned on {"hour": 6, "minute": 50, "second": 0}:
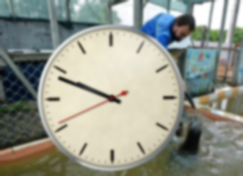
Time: {"hour": 9, "minute": 48, "second": 41}
